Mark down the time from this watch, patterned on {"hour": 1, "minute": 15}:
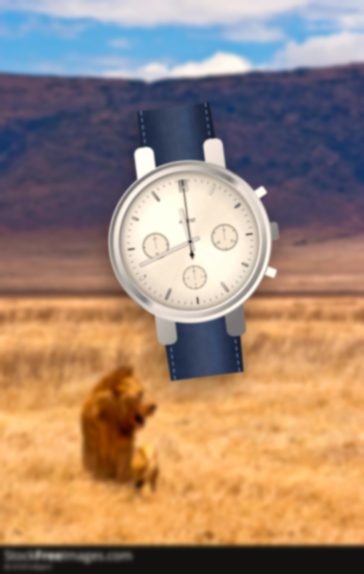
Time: {"hour": 11, "minute": 42}
